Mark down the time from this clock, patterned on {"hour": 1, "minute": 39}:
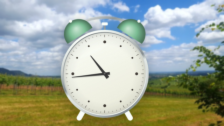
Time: {"hour": 10, "minute": 44}
